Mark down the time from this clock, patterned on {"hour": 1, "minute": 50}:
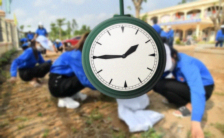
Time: {"hour": 1, "minute": 45}
